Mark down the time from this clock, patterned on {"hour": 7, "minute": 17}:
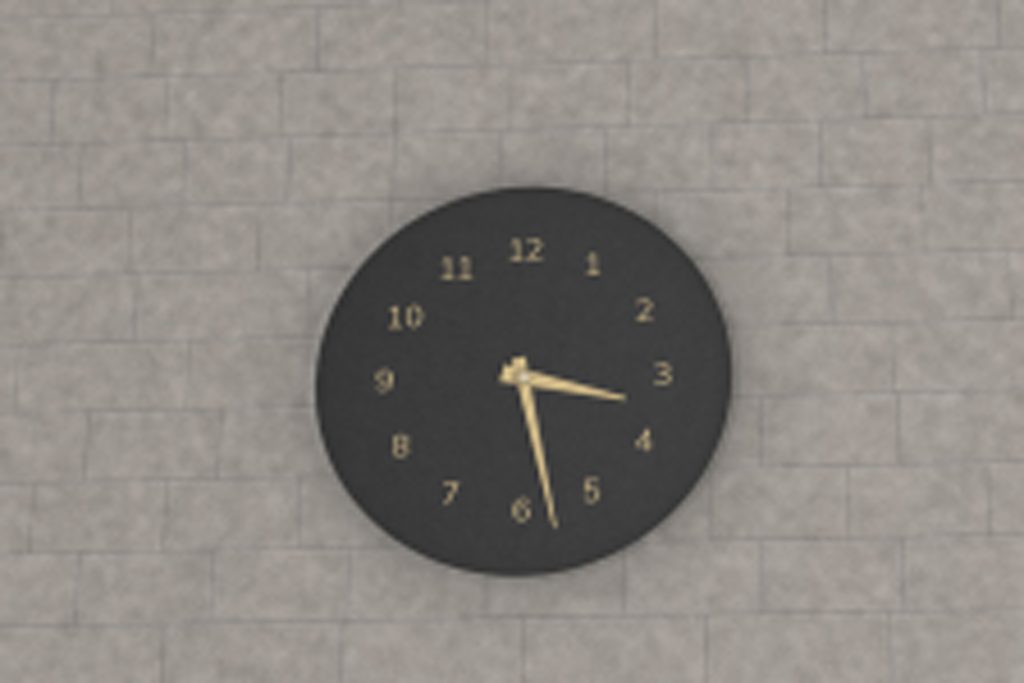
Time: {"hour": 3, "minute": 28}
